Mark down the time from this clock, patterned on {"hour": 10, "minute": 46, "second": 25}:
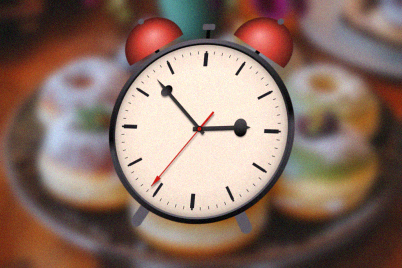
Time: {"hour": 2, "minute": 52, "second": 36}
